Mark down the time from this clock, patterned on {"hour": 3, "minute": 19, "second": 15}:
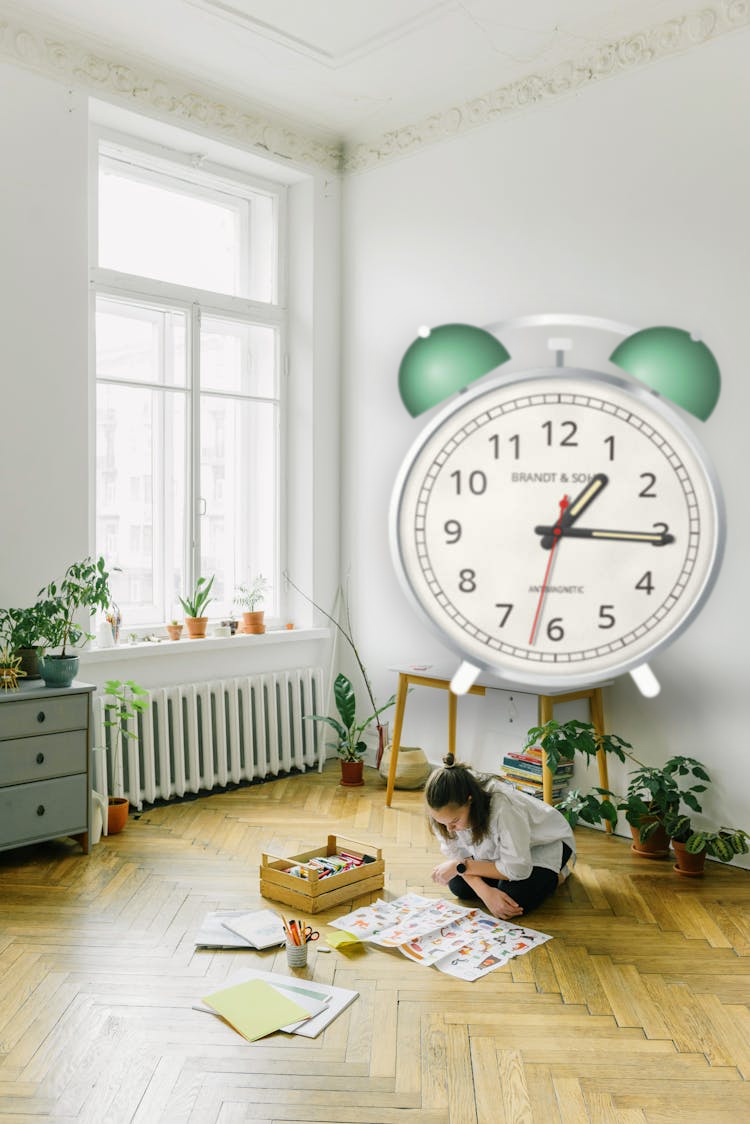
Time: {"hour": 1, "minute": 15, "second": 32}
